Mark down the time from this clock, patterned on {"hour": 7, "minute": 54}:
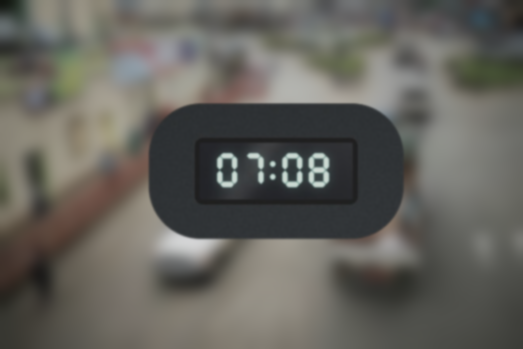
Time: {"hour": 7, "minute": 8}
